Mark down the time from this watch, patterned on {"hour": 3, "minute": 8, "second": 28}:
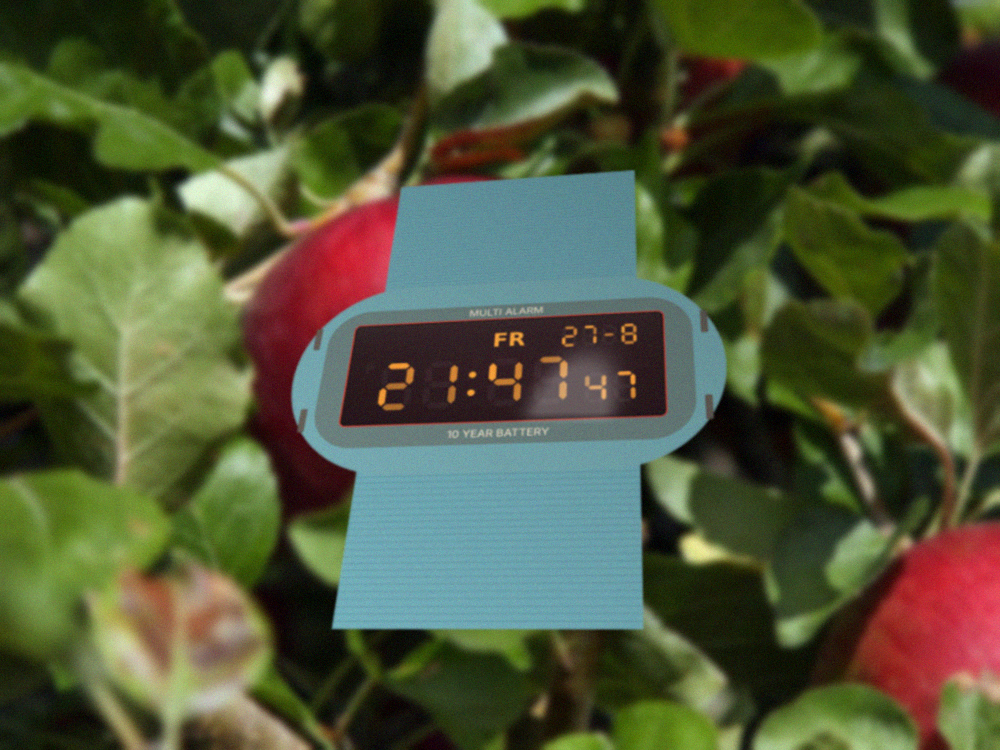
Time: {"hour": 21, "minute": 47, "second": 47}
